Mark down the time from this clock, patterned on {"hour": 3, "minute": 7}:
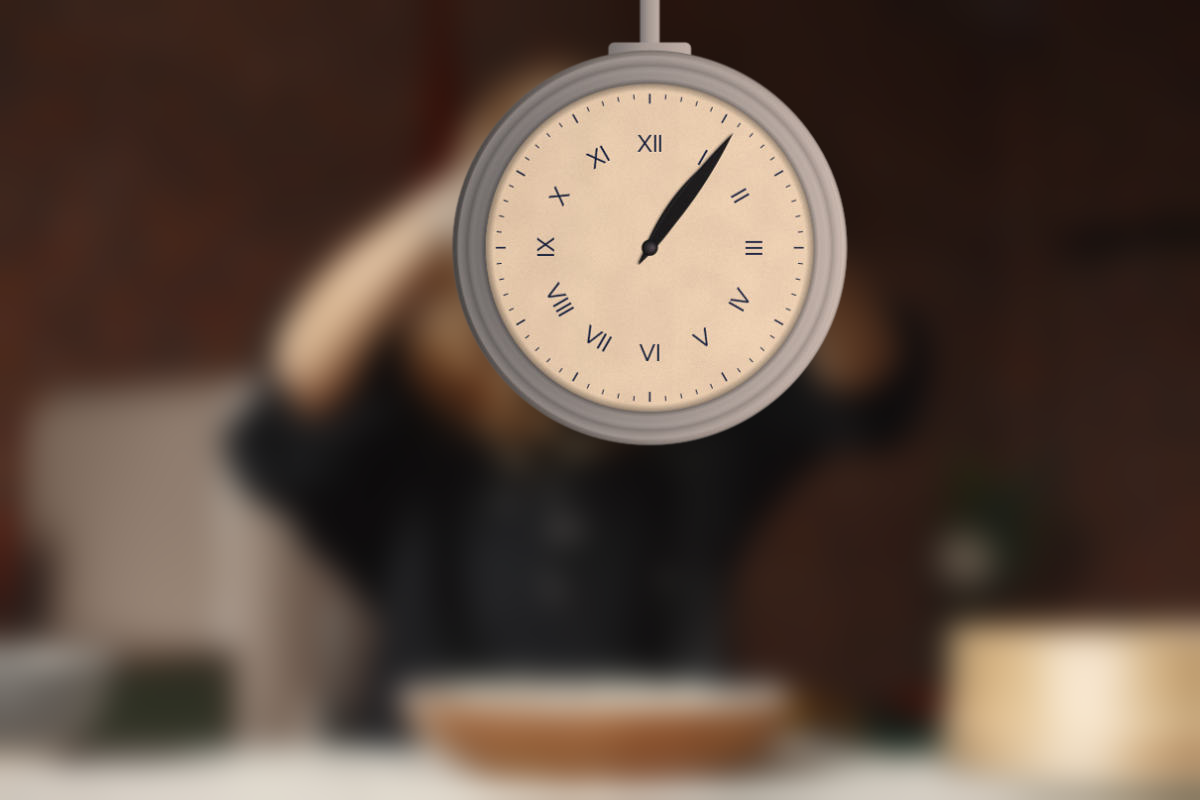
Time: {"hour": 1, "minute": 6}
